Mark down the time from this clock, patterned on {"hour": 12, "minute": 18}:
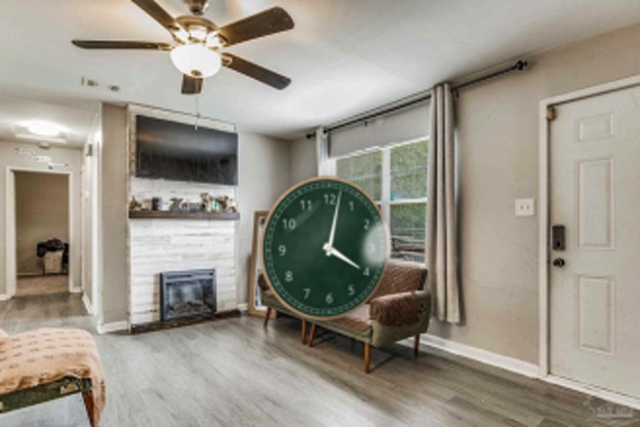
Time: {"hour": 4, "minute": 2}
